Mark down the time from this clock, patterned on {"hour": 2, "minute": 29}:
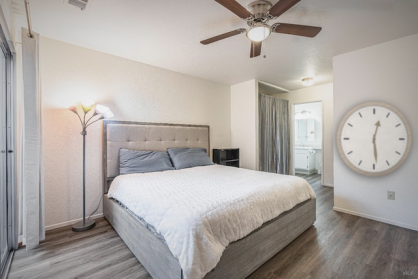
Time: {"hour": 12, "minute": 29}
